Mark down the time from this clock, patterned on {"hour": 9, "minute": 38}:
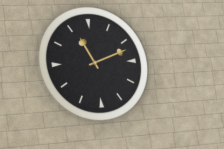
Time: {"hour": 11, "minute": 12}
